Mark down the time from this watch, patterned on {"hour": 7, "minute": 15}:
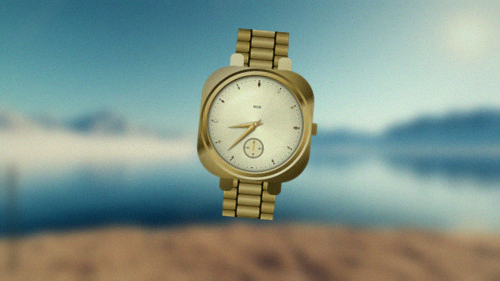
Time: {"hour": 8, "minute": 37}
